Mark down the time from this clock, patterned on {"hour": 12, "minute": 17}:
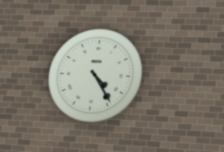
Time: {"hour": 4, "minute": 24}
